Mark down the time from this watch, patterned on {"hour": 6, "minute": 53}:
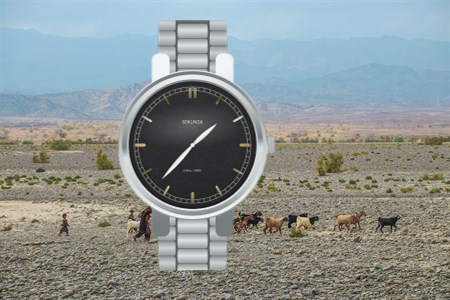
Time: {"hour": 1, "minute": 37}
